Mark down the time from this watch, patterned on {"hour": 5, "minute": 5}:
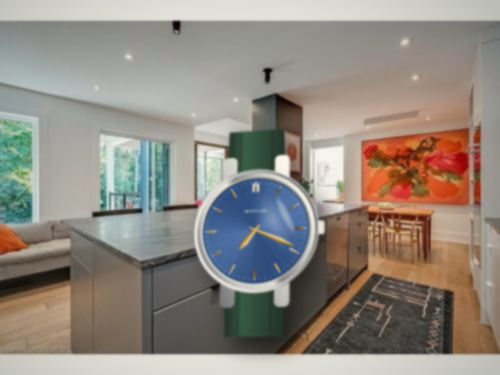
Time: {"hour": 7, "minute": 19}
